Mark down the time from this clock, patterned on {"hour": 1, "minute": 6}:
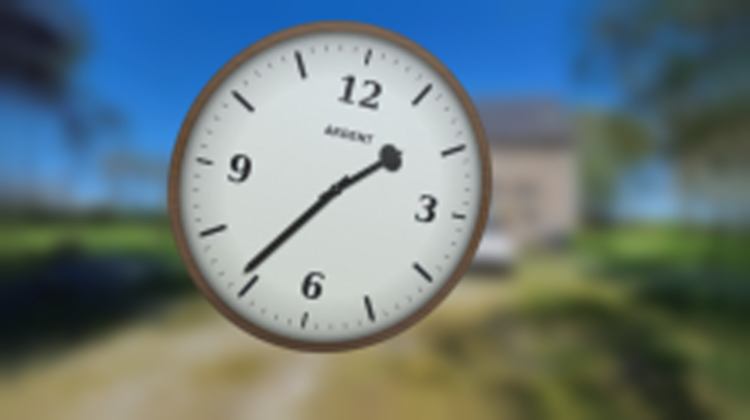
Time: {"hour": 1, "minute": 36}
